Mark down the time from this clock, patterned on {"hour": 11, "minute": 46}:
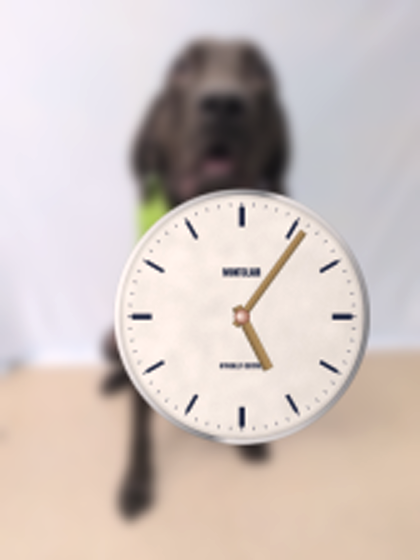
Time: {"hour": 5, "minute": 6}
